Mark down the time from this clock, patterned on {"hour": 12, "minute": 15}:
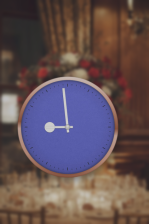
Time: {"hour": 8, "minute": 59}
